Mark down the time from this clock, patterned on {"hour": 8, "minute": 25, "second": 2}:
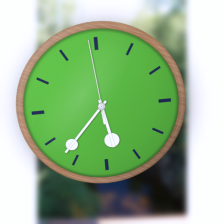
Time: {"hour": 5, "minute": 36, "second": 59}
